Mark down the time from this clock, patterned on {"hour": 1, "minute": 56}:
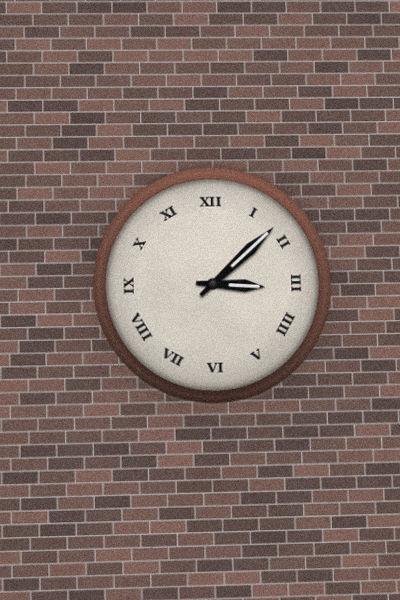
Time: {"hour": 3, "minute": 8}
